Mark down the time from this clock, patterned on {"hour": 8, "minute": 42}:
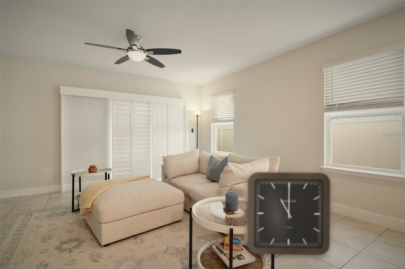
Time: {"hour": 11, "minute": 0}
